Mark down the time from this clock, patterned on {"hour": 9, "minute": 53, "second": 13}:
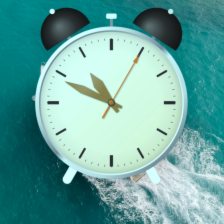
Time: {"hour": 10, "minute": 49, "second": 5}
